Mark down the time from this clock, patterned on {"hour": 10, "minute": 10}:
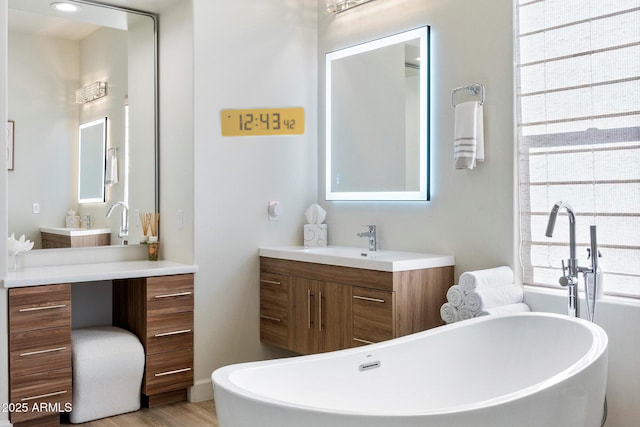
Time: {"hour": 12, "minute": 43}
